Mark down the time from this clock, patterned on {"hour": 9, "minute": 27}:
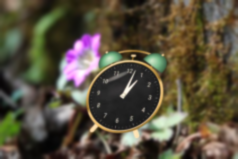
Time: {"hour": 1, "minute": 2}
